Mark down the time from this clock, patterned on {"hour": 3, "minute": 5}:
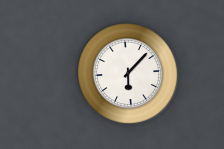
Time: {"hour": 6, "minute": 8}
